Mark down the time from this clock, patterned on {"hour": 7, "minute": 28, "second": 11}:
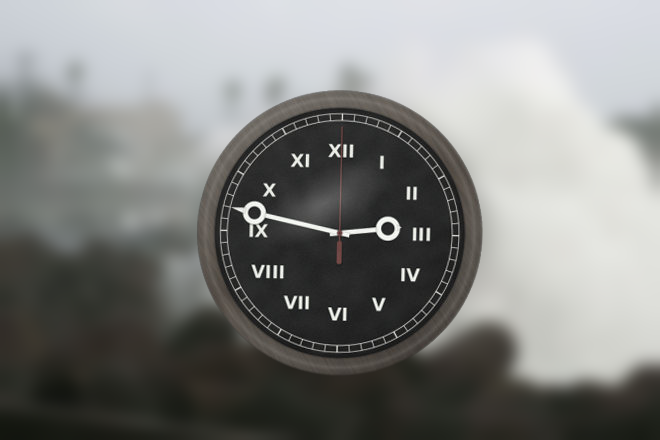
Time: {"hour": 2, "minute": 47, "second": 0}
